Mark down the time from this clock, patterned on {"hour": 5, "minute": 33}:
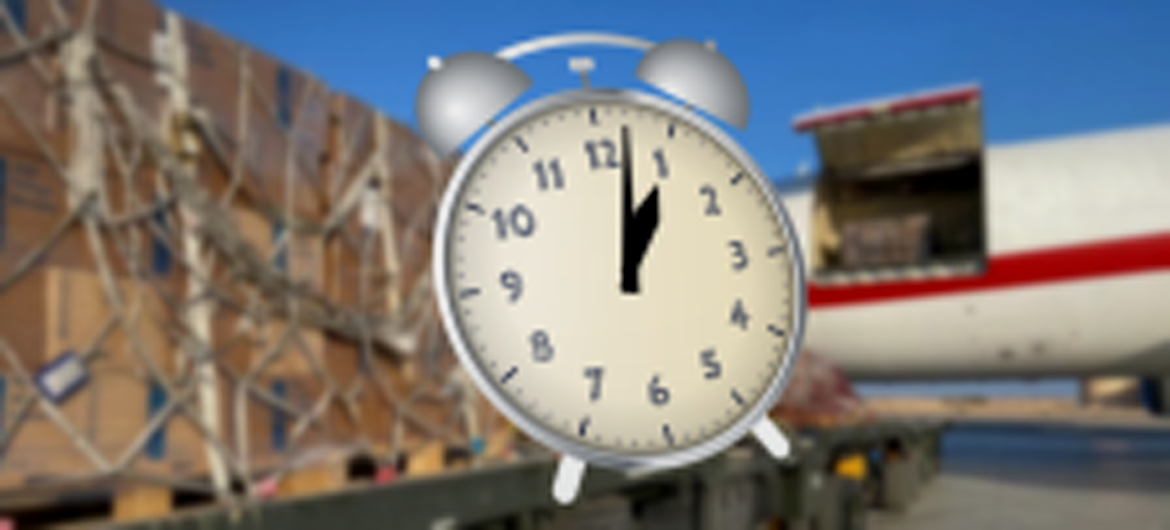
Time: {"hour": 1, "minute": 2}
